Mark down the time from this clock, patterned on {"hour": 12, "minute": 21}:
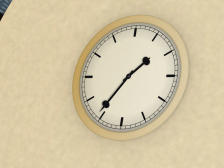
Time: {"hour": 1, "minute": 36}
